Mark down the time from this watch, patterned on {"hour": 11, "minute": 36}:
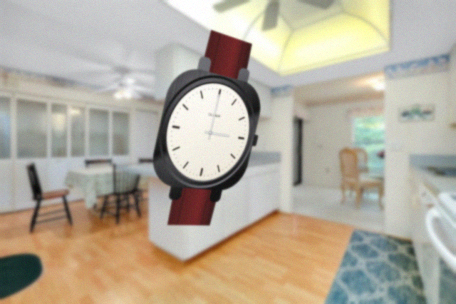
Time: {"hour": 3, "minute": 0}
